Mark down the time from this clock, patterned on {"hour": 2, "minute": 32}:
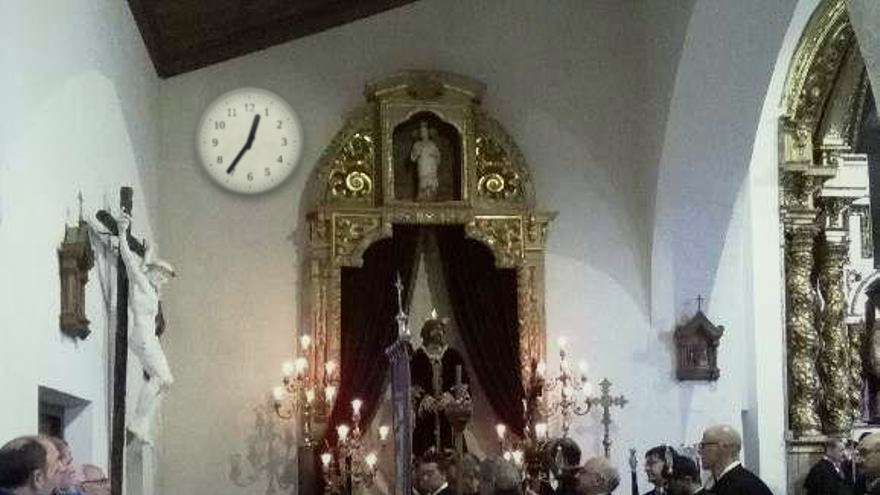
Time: {"hour": 12, "minute": 36}
